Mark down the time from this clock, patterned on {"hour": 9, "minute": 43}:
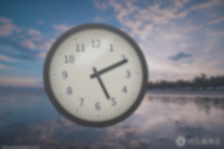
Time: {"hour": 5, "minute": 11}
